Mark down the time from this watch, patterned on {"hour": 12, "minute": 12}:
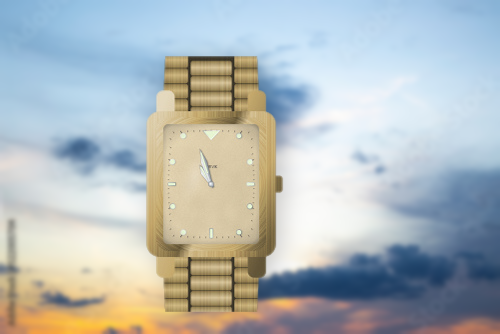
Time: {"hour": 10, "minute": 57}
